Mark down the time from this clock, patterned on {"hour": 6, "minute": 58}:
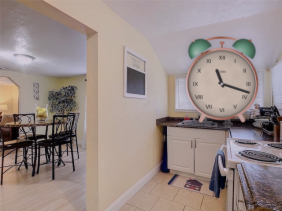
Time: {"hour": 11, "minute": 18}
